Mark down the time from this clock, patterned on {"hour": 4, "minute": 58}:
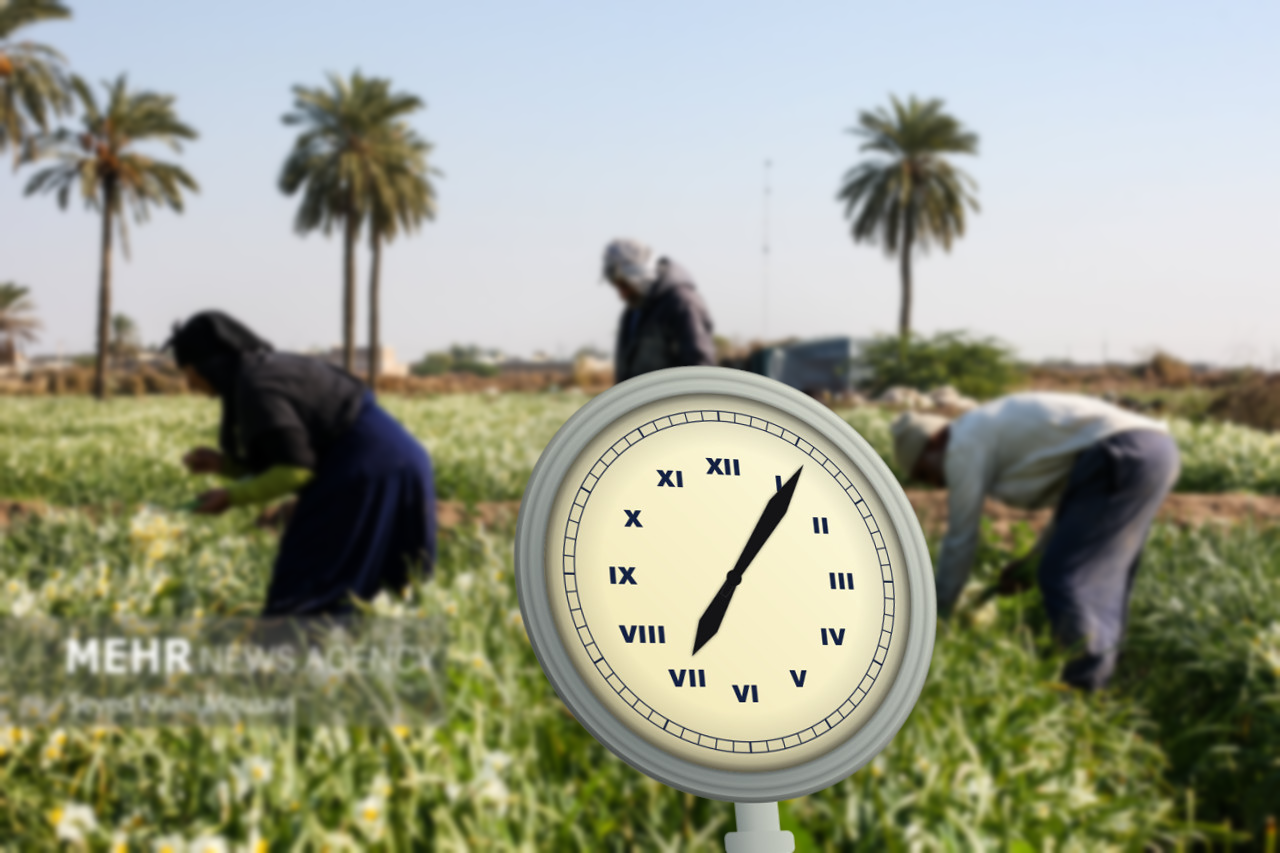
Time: {"hour": 7, "minute": 6}
